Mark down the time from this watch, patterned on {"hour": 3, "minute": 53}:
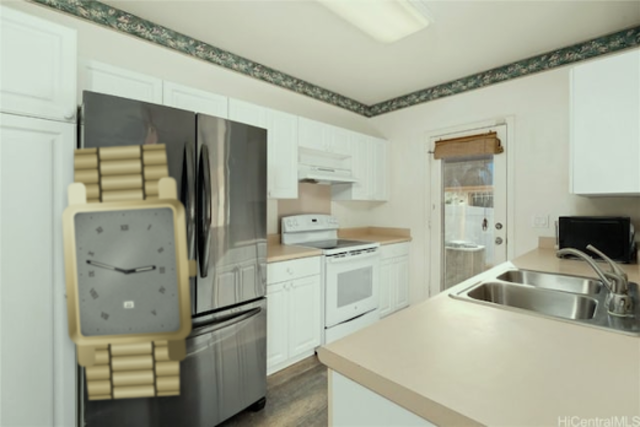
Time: {"hour": 2, "minute": 48}
